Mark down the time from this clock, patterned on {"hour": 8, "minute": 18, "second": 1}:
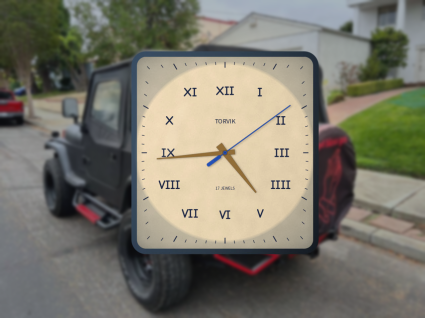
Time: {"hour": 4, "minute": 44, "second": 9}
